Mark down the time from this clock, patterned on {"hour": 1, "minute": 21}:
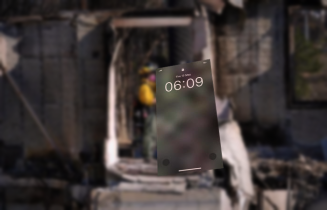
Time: {"hour": 6, "minute": 9}
